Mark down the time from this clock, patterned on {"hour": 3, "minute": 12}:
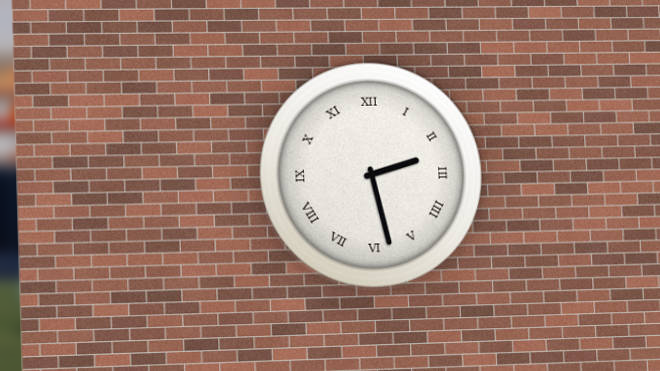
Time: {"hour": 2, "minute": 28}
